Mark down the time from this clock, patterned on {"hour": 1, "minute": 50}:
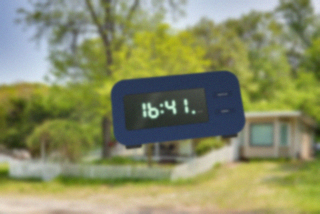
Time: {"hour": 16, "minute": 41}
